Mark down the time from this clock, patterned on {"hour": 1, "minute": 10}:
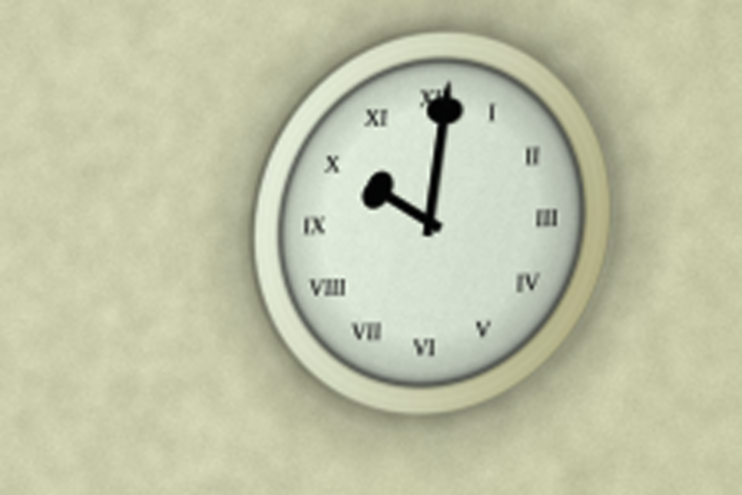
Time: {"hour": 10, "minute": 1}
